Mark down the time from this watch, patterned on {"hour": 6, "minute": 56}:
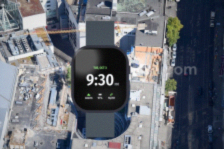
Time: {"hour": 9, "minute": 30}
